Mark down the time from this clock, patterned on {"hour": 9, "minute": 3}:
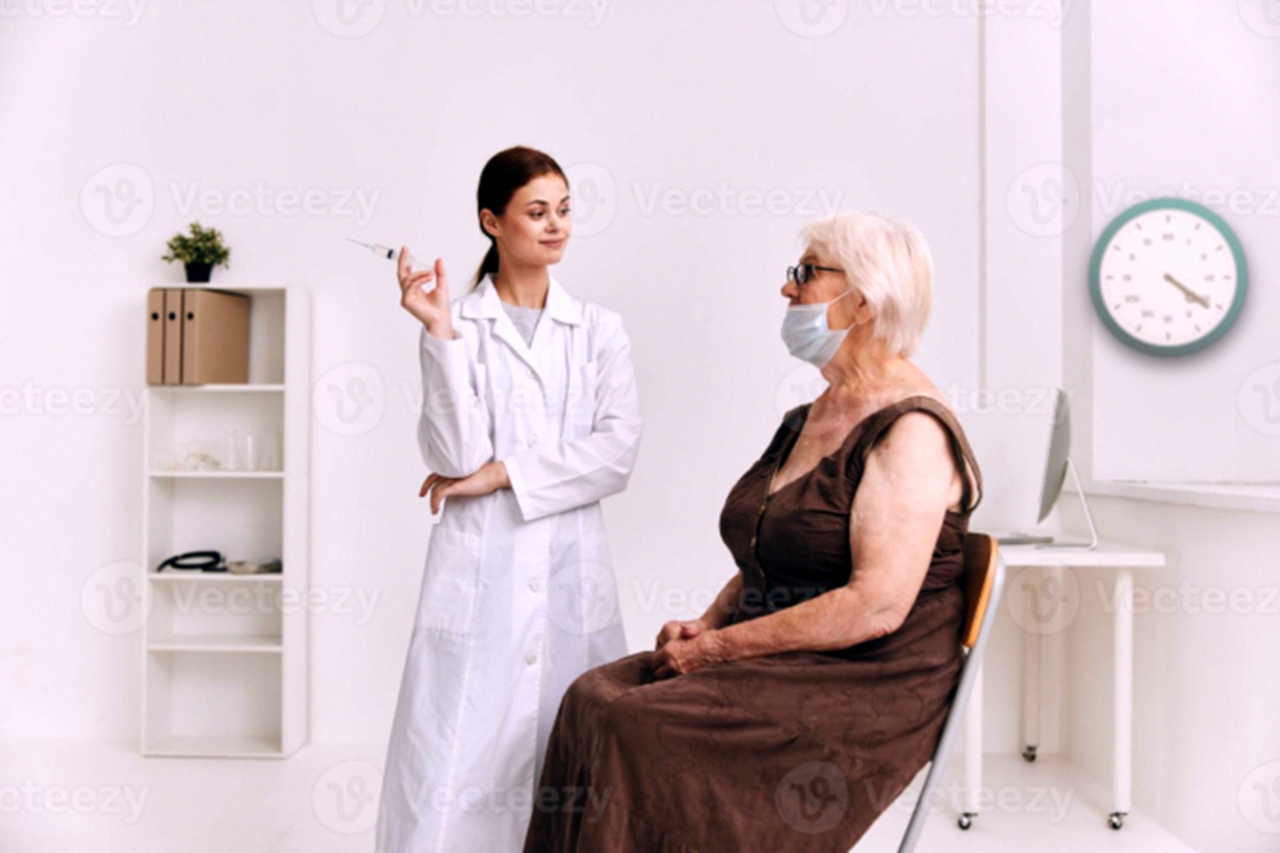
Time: {"hour": 4, "minute": 21}
